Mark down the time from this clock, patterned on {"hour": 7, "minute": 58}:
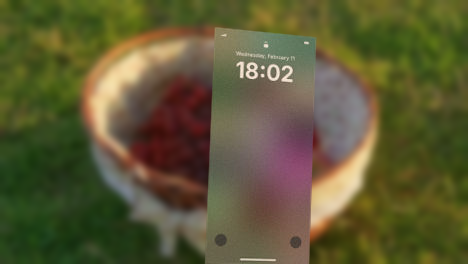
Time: {"hour": 18, "minute": 2}
